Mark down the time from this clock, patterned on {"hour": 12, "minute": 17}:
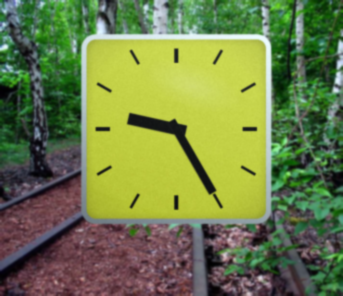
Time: {"hour": 9, "minute": 25}
